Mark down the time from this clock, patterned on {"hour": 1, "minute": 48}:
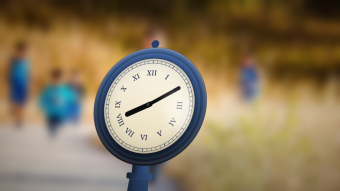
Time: {"hour": 8, "minute": 10}
